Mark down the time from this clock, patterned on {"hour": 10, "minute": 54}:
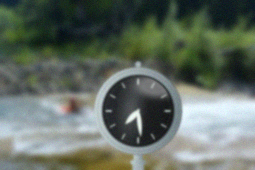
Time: {"hour": 7, "minute": 29}
